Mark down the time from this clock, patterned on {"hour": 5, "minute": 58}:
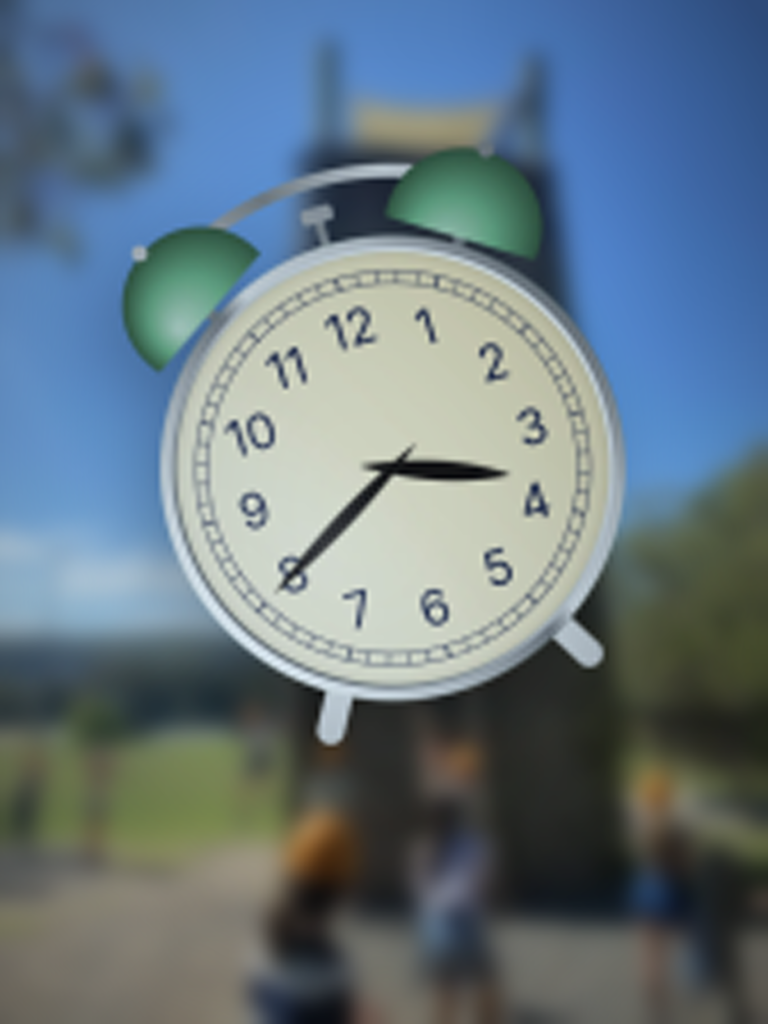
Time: {"hour": 3, "minute": 40}
